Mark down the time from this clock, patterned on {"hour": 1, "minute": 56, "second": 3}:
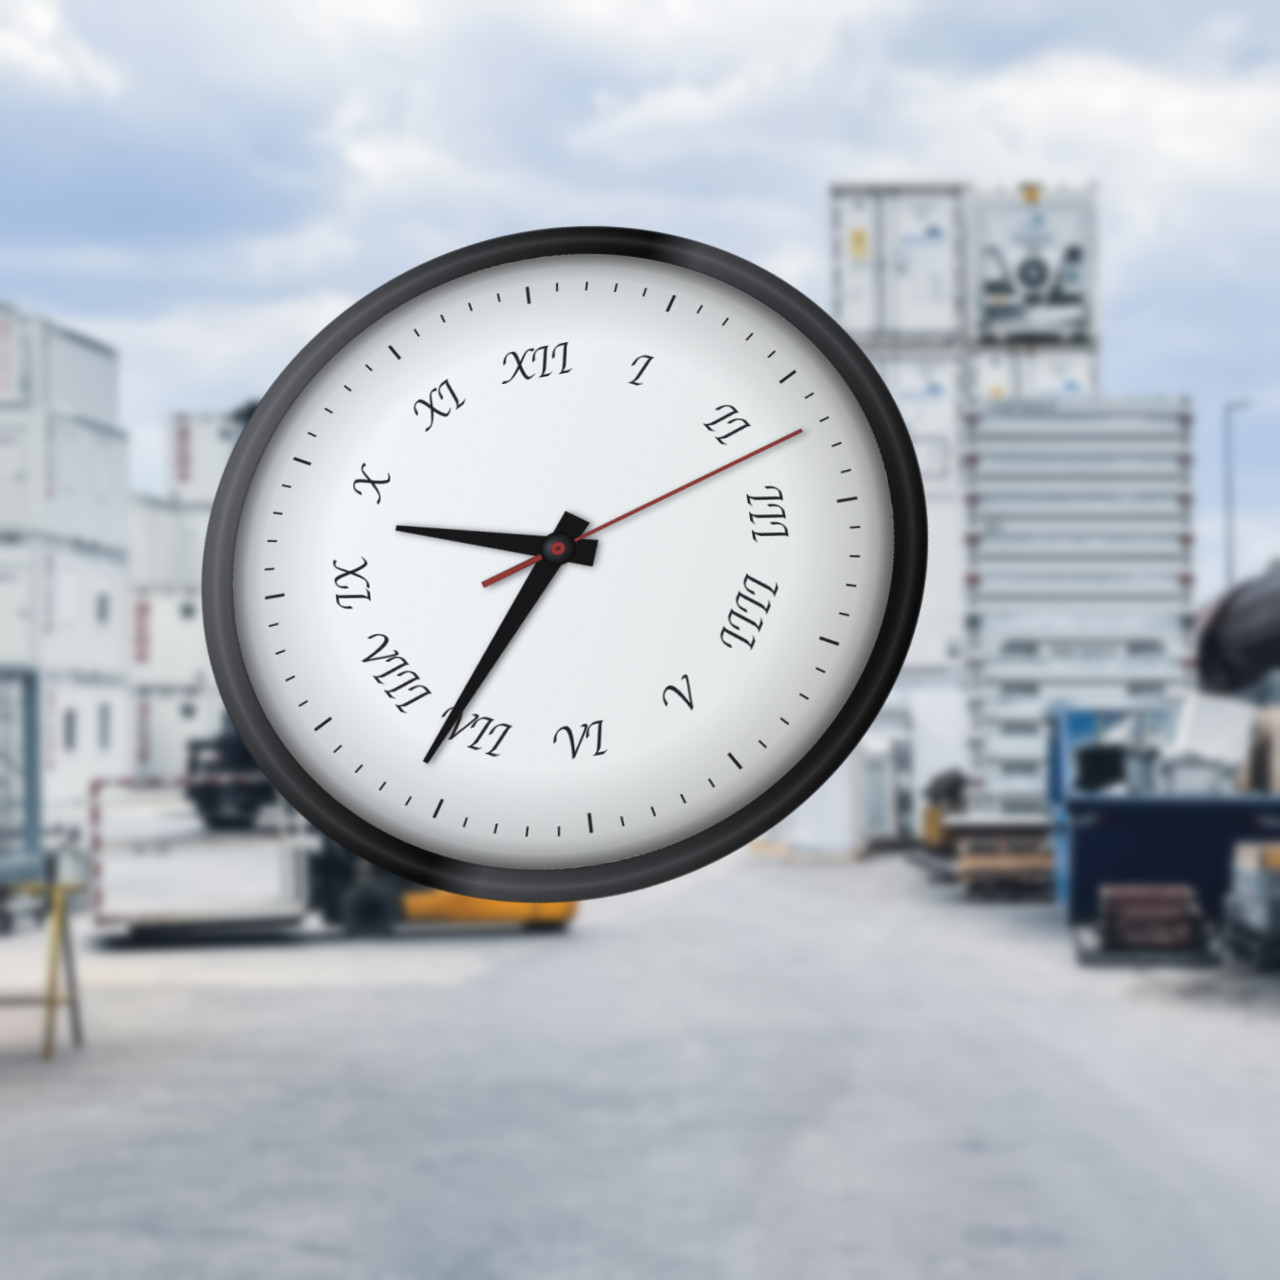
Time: {"hour": 9, "minute": 36, "second": 12}
